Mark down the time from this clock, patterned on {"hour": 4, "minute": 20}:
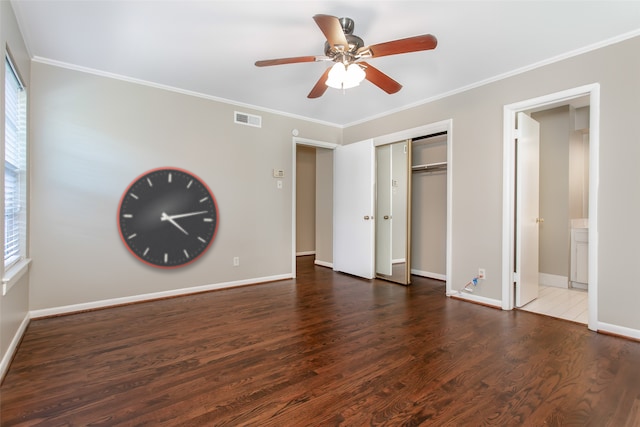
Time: {"hour": 4, "minute": 13}
